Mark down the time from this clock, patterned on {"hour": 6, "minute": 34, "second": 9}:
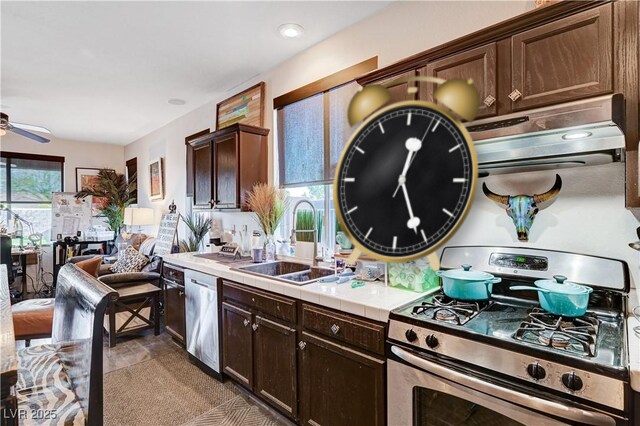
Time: {"hour": 12, "minute": 26, "second": 4}
